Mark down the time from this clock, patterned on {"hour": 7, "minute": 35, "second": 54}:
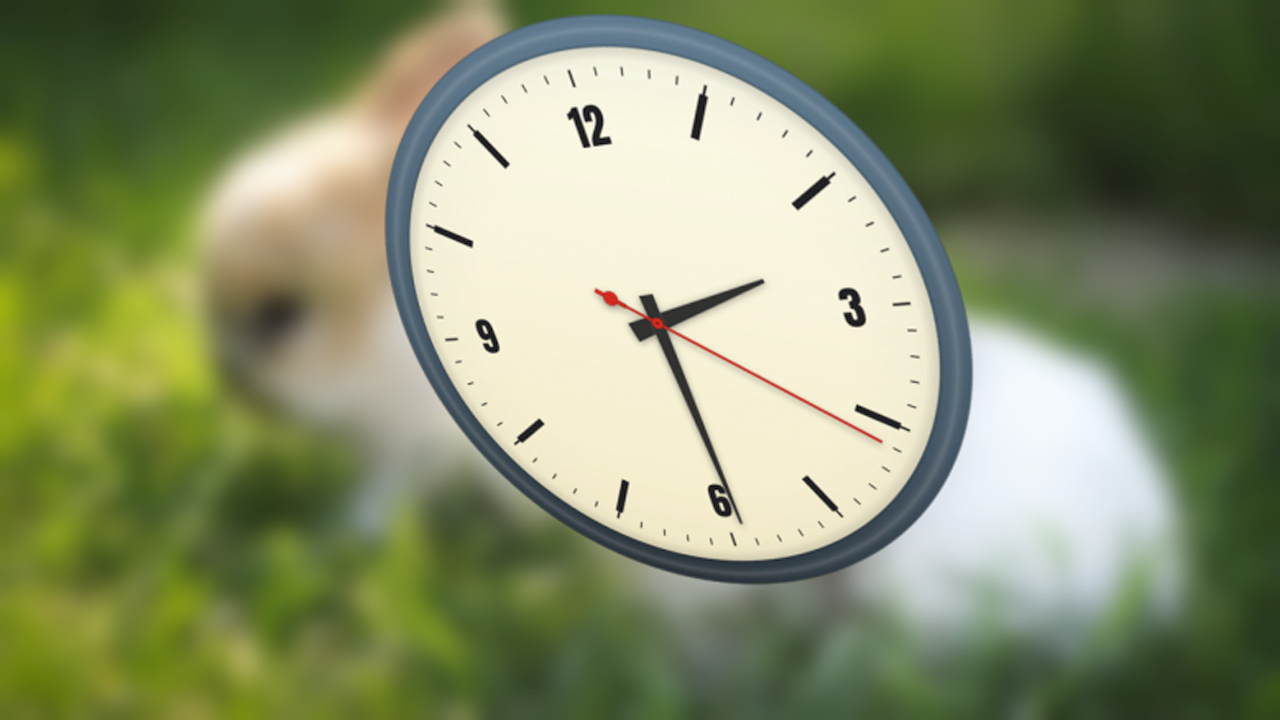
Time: {"hour": 2, "minute": 29, "second": 21}
